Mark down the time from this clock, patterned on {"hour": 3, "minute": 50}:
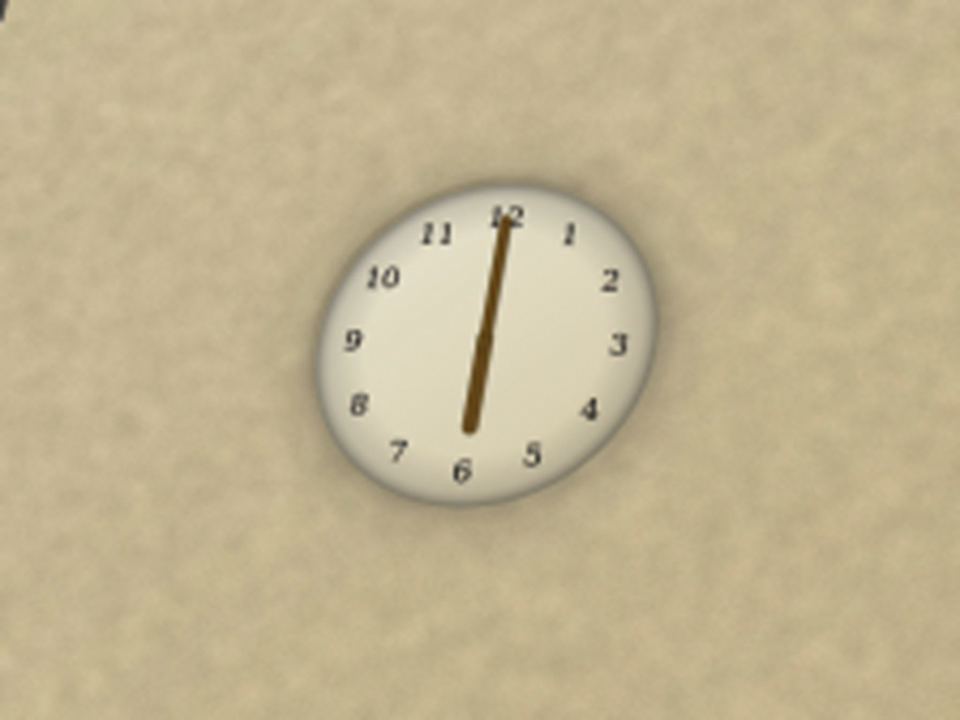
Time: {"hour": 6, "minute": 0}
